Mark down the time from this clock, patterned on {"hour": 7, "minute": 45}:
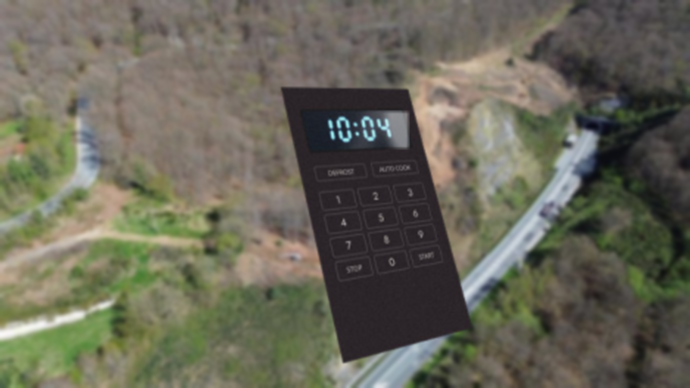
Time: {"hour": 10, "minute": 4}
